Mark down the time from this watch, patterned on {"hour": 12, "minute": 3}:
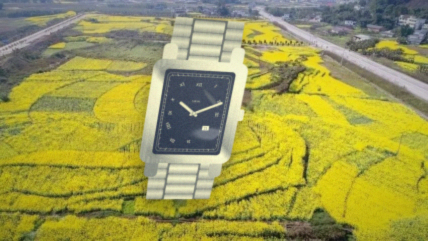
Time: {"hour": 10, "minute": 11}
